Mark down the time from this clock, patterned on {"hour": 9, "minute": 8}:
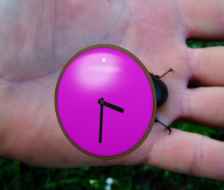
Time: {"hour": 3, "minute": 30}
